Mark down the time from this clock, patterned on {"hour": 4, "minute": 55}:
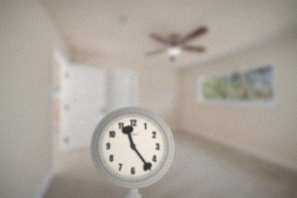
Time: {"hour": 11, "minute": 24}
